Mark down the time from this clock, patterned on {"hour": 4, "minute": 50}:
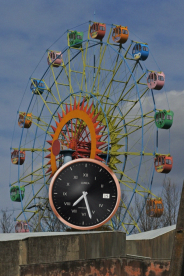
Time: {"hour": 7, "minute": 27}
